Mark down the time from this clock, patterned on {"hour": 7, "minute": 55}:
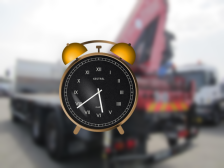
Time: {"hour": 5, "minute": 39}
